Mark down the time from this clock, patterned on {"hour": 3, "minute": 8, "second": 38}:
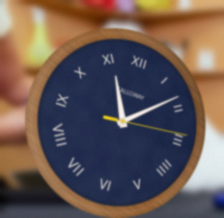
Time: {"hour": 11, "minute": 8, "second": 14}
